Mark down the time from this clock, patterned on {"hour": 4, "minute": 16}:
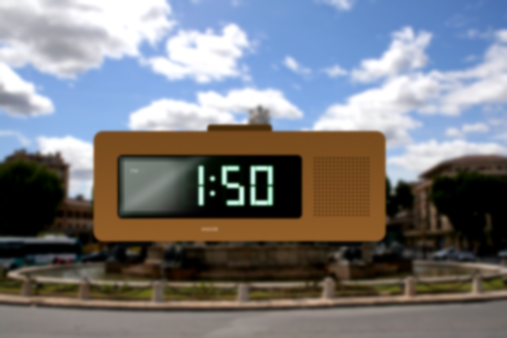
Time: {"hour": 1, "minute": 50}
